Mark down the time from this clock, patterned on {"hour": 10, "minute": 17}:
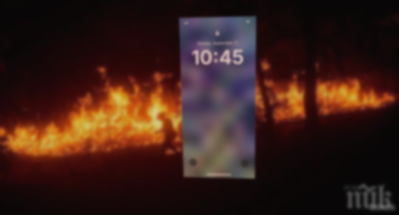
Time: {"hour": 10, "minute": 45}
